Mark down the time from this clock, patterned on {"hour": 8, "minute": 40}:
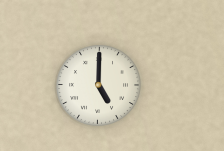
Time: {"hour": 5, "minute": 0}
